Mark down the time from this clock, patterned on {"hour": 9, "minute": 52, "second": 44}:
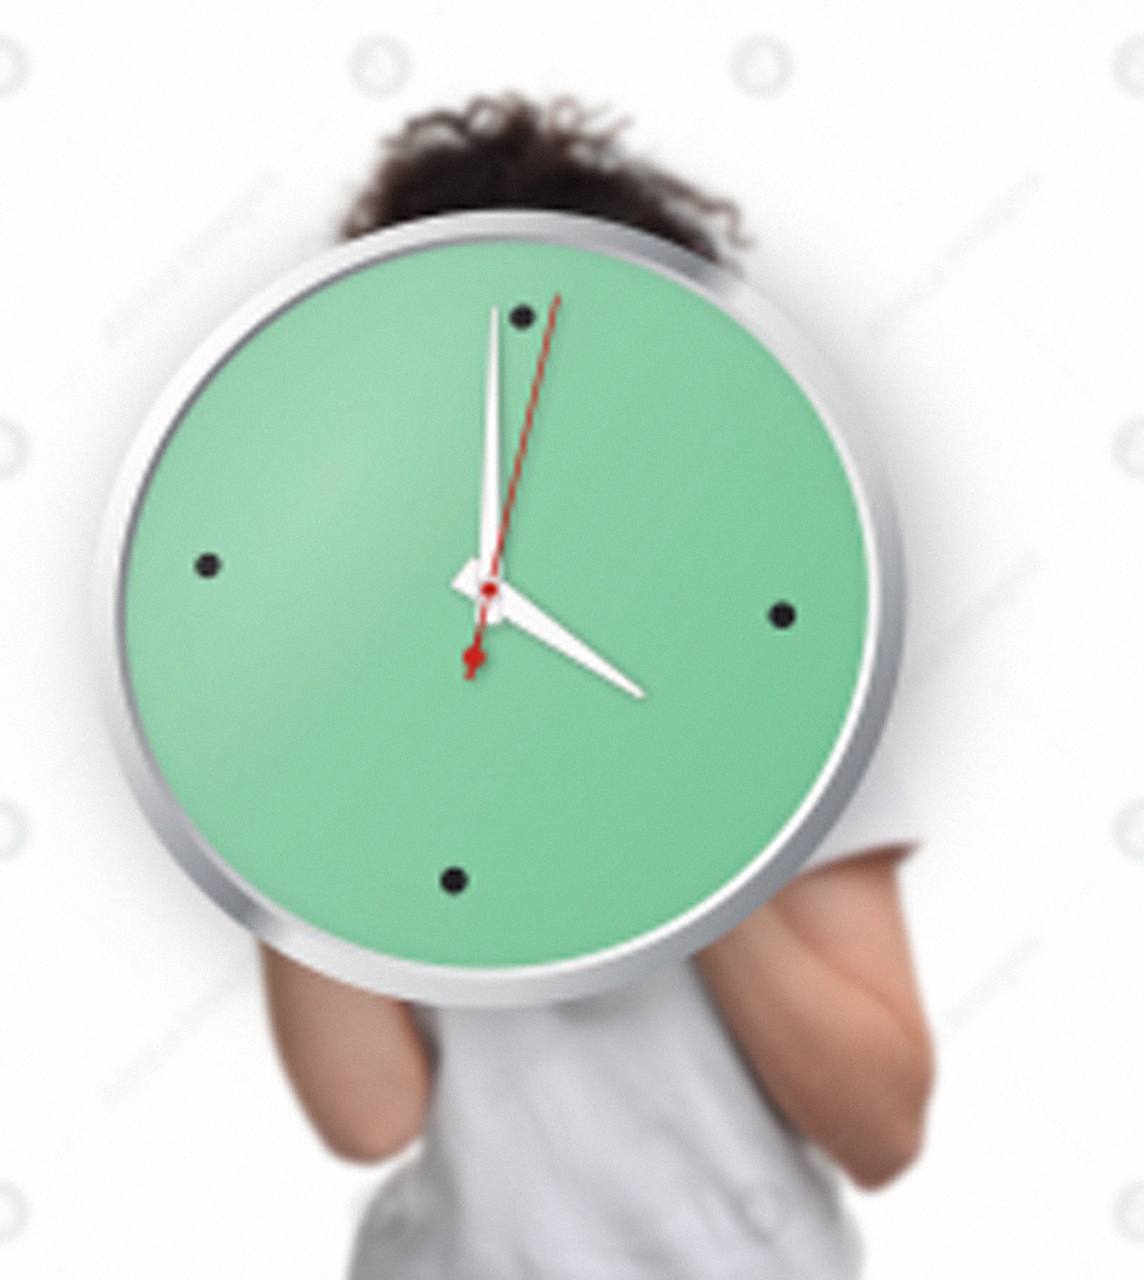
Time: {"hour": 3, "minute": 59, "second": 1}
